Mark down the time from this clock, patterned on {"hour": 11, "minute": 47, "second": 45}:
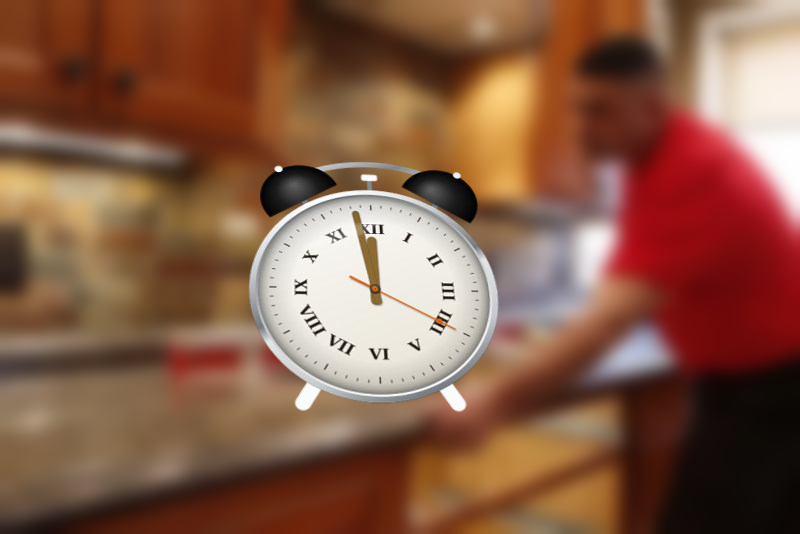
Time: {"hour": 11, "minute": 58, "second": 20}
